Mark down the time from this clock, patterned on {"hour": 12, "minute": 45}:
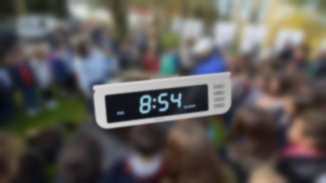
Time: {"hour": 8, "minute": 54}
